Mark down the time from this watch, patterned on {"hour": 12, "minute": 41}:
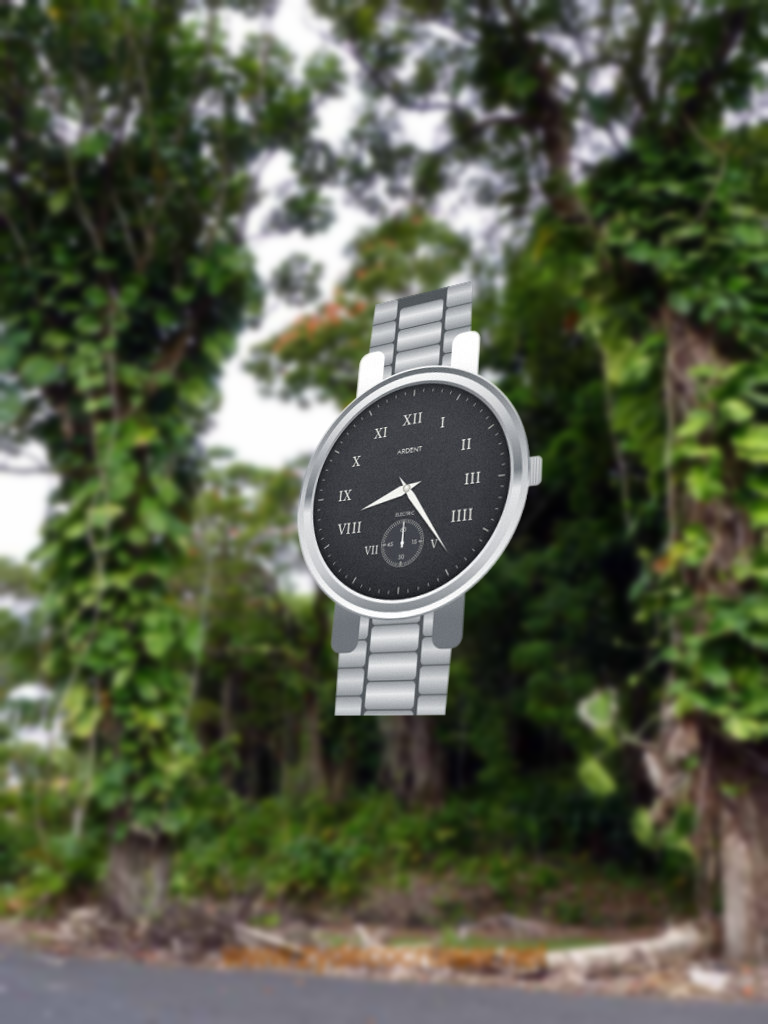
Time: {"hour": 8, "minute": 24}
